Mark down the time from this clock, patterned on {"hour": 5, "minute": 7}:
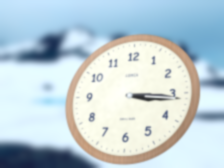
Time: {"hour": 3, "minute": 16}
